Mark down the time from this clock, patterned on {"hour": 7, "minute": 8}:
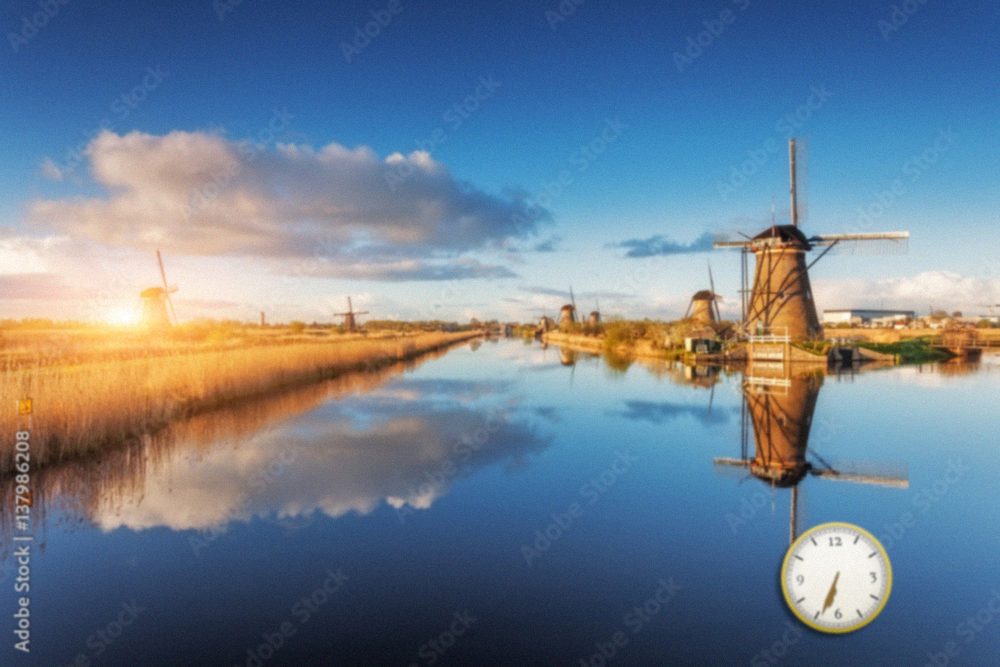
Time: {"hour": 6, "minute": 34}
